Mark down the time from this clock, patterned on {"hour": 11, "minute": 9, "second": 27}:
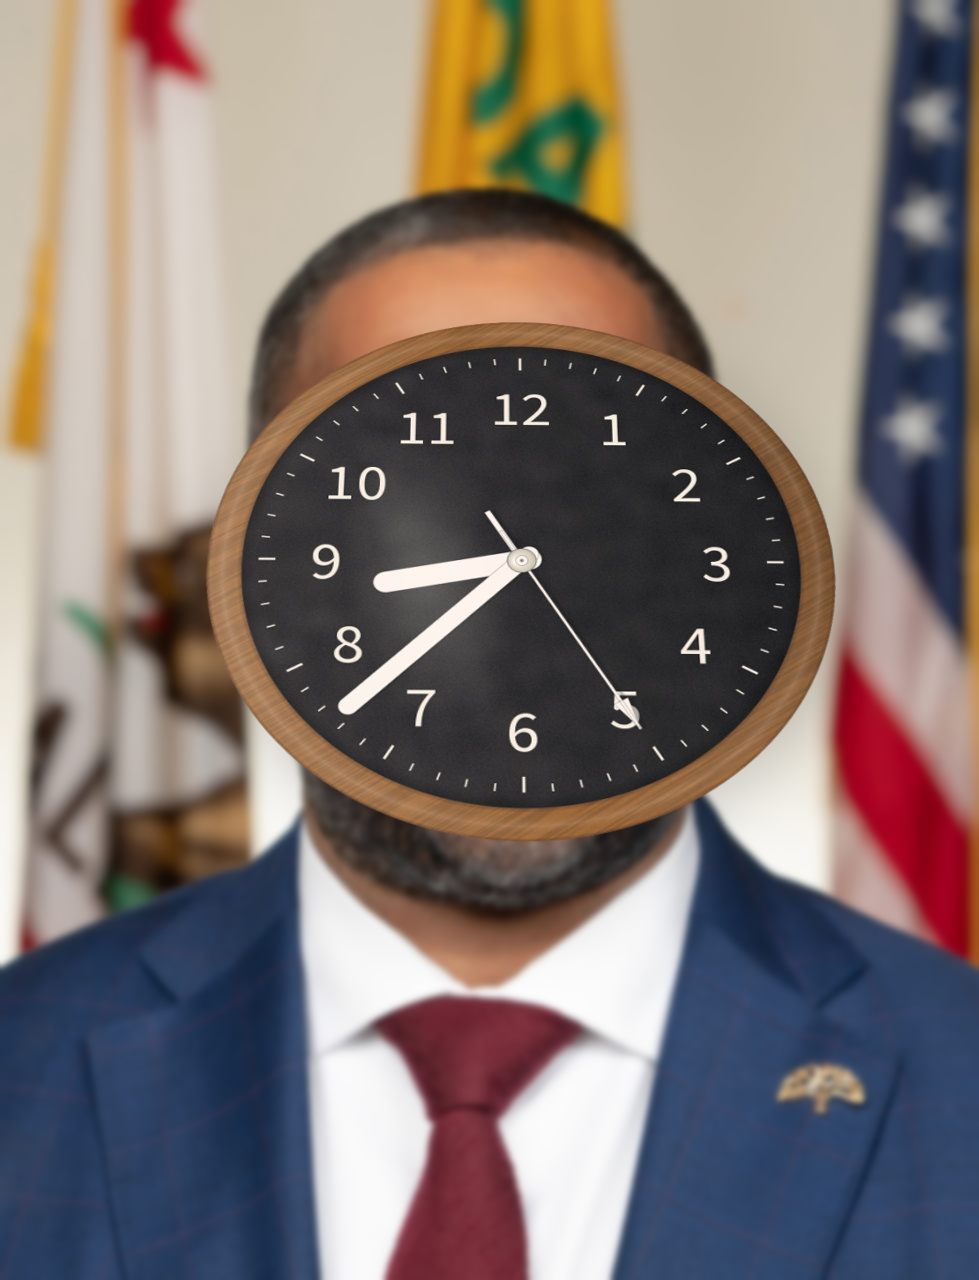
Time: {"hour": 8, "minute": 37, "second": 25}
